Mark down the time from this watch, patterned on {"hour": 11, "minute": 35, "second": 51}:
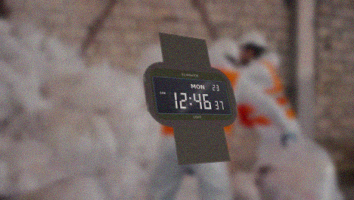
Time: {"hour": 12, "minute": 46, "second": 37}
